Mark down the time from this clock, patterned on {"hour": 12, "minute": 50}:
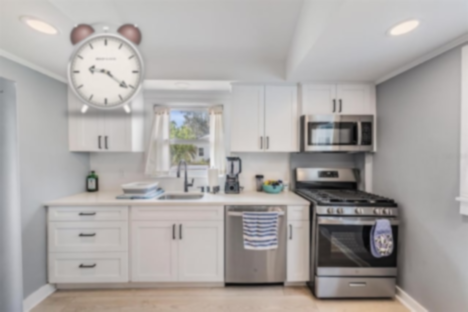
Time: {"hour": 9, "minute": 21}
